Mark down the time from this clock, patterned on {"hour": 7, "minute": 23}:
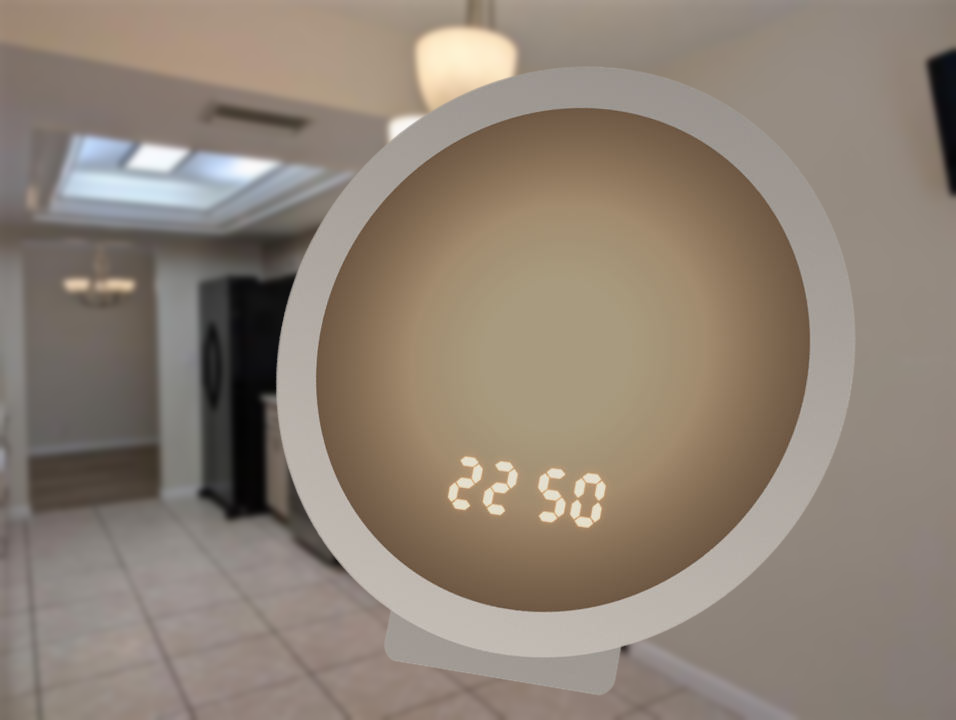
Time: {"hour": 22, "minute": 50}
